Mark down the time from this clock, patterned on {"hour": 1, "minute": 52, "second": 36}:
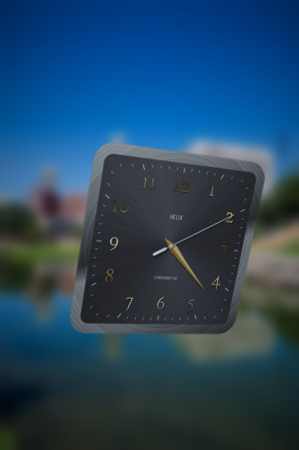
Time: {"hour": 4, "minute": 22, "second": 10}
